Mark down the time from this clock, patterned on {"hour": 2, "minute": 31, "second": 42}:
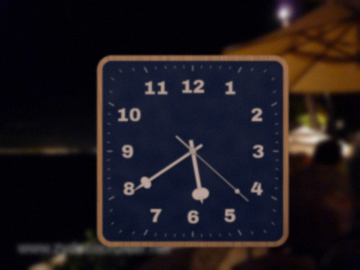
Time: {"hour": 5, "minute": 39, "second": 22}
